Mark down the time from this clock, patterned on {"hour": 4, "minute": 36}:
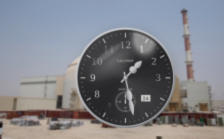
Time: {"hour": 1, "minute": 28}
